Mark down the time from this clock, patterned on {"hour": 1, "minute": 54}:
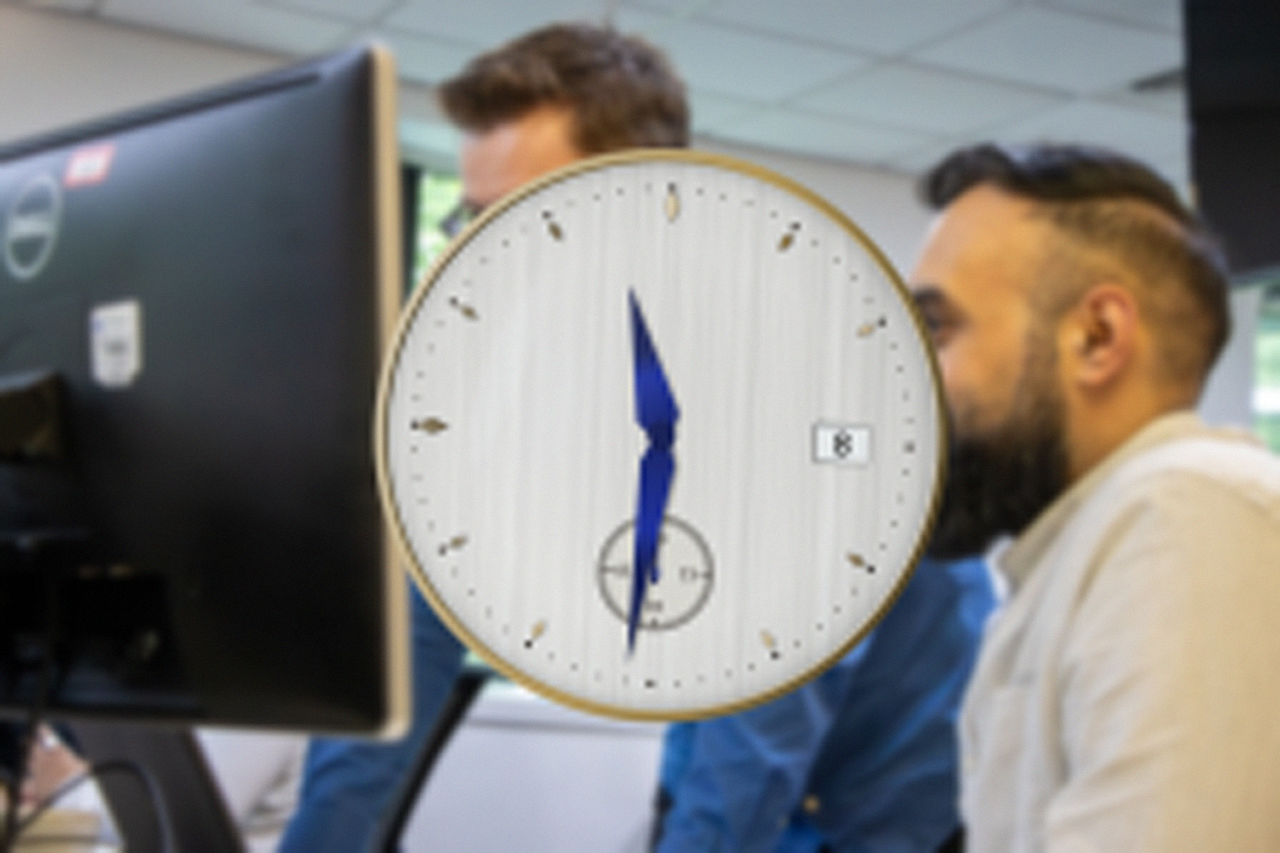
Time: {"hour": 11, "minute": 31}
